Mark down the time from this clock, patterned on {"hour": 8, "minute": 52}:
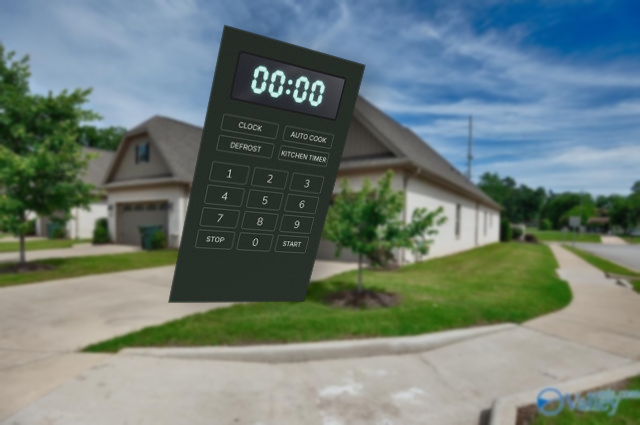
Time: {"hour": 0, "minute": 0}
